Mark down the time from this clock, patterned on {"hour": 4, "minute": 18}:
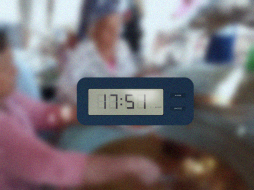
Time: {"hour": 17, "minute": 51}
